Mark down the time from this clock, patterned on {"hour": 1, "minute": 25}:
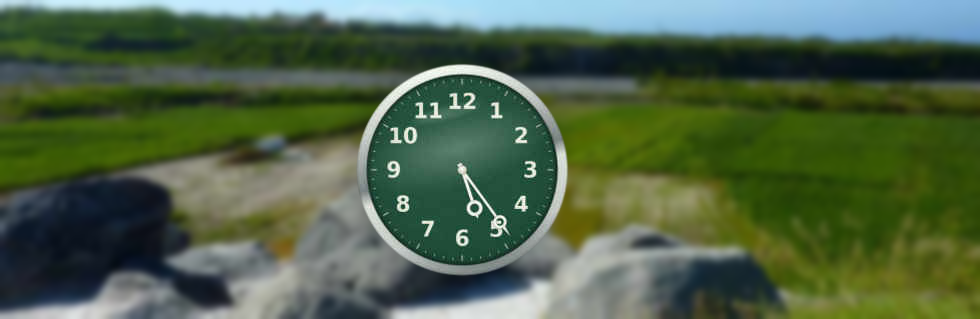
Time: {"hour": 5, "minute": 24}
